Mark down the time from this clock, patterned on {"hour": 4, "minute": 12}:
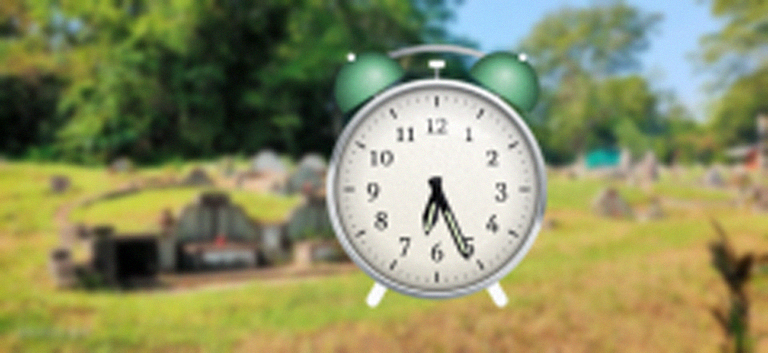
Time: {"hour": 6, "minute": 26}
